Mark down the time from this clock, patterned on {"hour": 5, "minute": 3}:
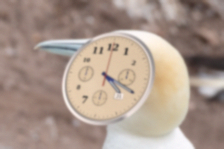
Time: {"hour": 4, "minute": 19}
